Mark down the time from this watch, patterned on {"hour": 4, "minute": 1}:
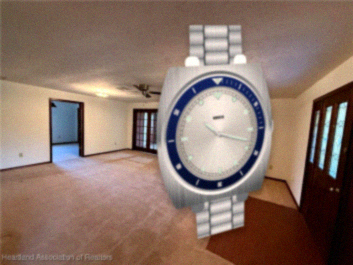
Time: {"hour": 10, "minute": 18}
